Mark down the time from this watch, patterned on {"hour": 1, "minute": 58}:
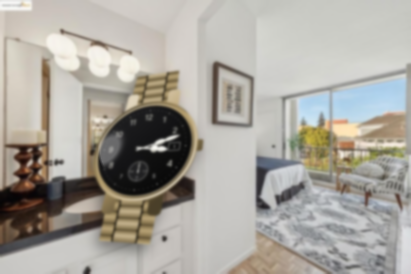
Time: {"hour": 3, "minute": 12}
